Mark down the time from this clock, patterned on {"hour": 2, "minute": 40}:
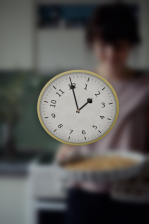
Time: {"hour": 2, "minute": 0}
